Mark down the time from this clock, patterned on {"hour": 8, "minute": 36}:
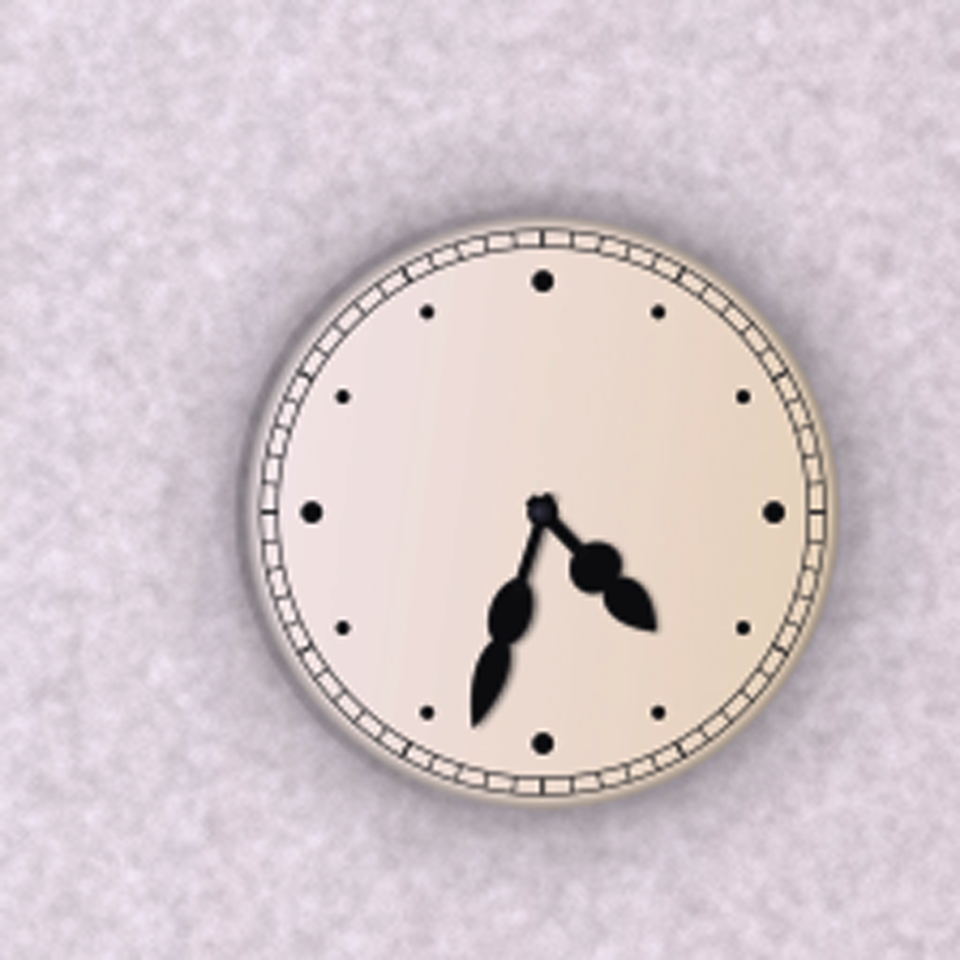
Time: {"hour": 4, "minute": 33}
